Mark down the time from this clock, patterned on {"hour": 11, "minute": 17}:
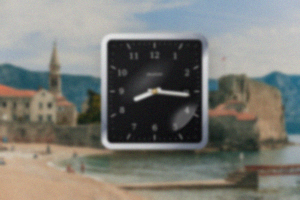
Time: {"hour": 8, "minute": 16}
